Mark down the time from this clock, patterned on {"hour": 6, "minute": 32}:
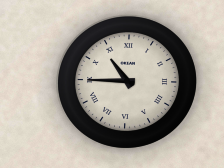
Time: {"hour": 10, "minute": 45}
